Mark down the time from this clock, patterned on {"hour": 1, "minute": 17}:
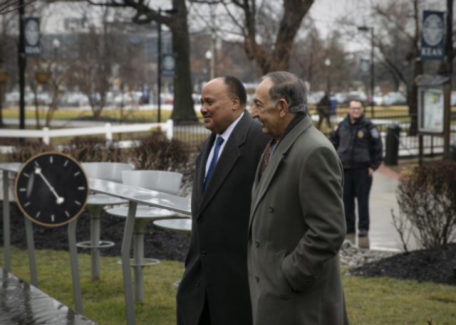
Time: {"hour": 4, "minute": 54}
